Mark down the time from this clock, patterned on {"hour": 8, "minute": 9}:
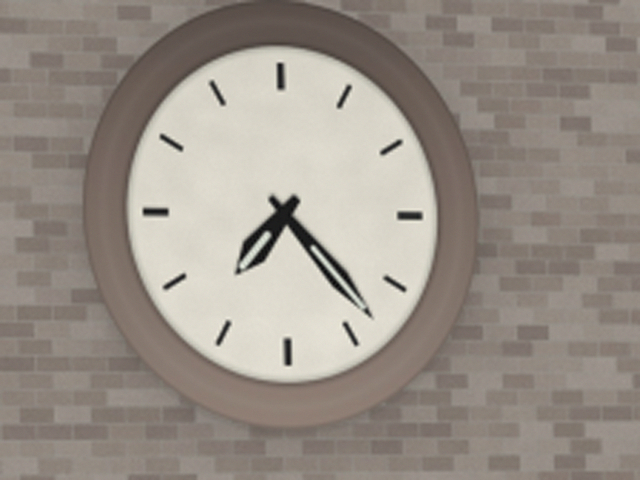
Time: {"hour": 7, "minute": 23}
